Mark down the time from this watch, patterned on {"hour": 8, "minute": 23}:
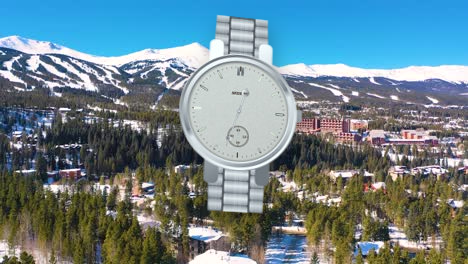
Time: {"hour": 12, "minute": 33}
